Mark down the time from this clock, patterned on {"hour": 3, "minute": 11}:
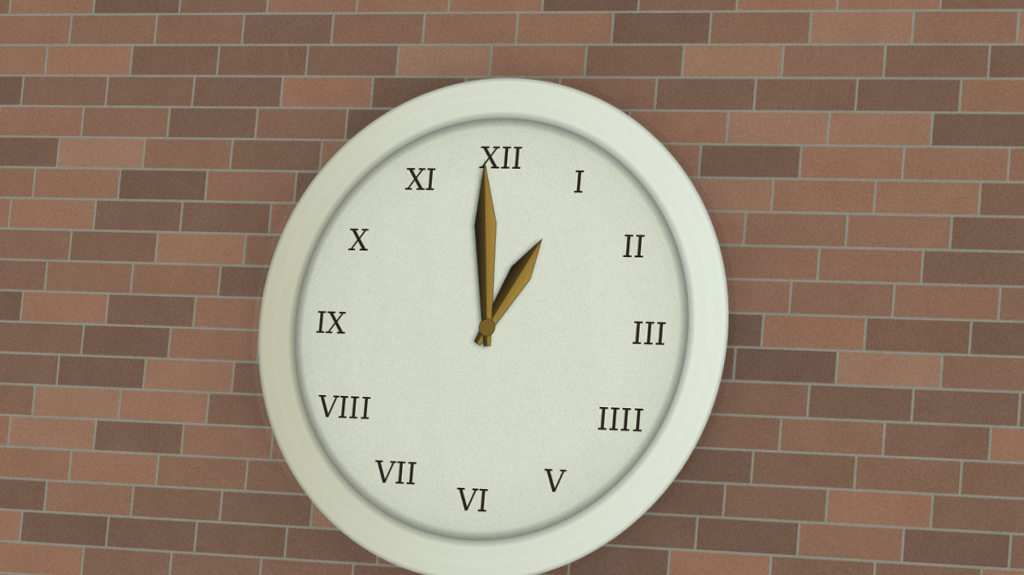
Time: {"hour": 12, "minute": 59}
